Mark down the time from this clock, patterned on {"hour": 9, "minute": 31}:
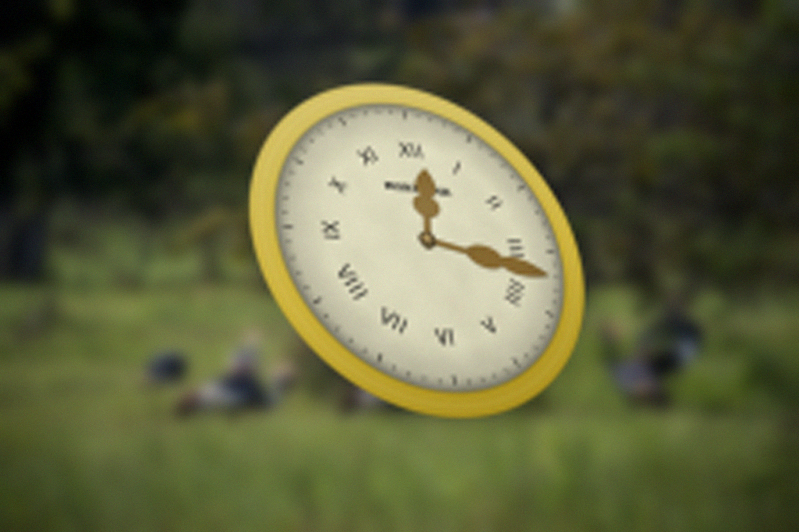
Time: {"hour": 12, "minute": 17}
